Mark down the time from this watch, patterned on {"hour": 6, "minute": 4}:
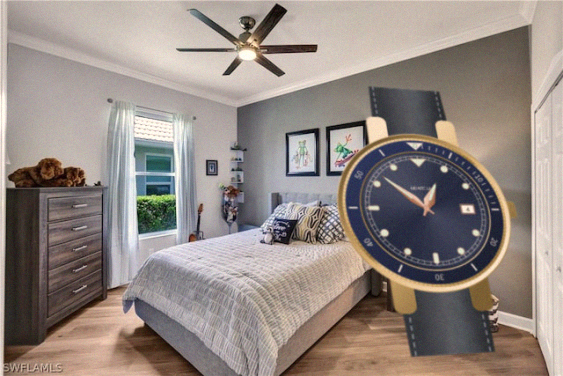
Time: {"hour": 12, "minute": 52}
